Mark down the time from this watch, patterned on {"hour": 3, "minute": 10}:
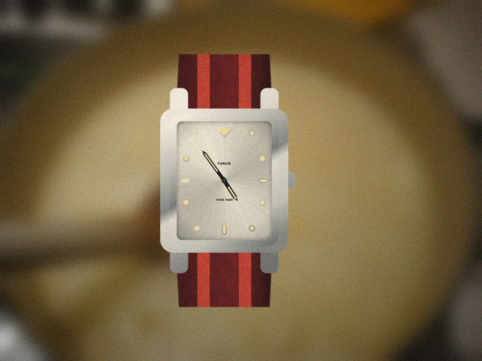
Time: {"hour": 4, "minute": 54}
